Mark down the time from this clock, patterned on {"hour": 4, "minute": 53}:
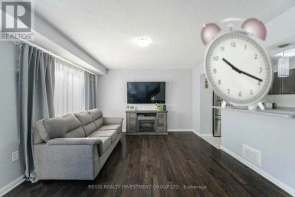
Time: {"hour": 10, "minute": 19}
